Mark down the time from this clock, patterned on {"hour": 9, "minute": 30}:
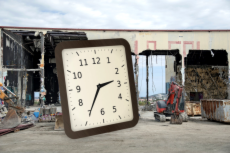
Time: {"hour": 2, "minute": 35}
